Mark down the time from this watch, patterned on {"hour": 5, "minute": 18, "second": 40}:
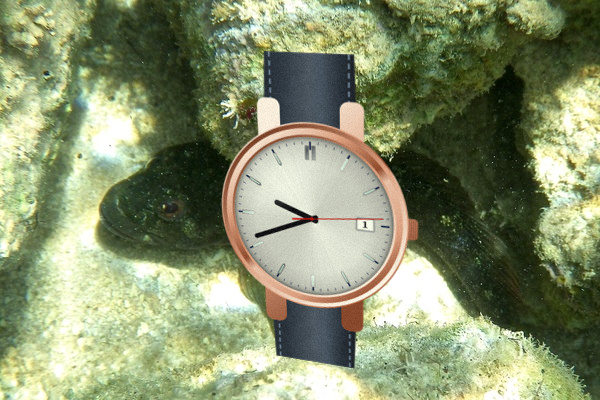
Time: {"hour": 9, "minute": 41, "second": 14}
